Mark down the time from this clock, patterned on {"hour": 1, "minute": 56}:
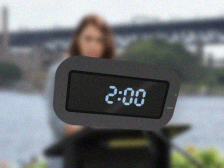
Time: {"hour": 2, "minute": 0}
